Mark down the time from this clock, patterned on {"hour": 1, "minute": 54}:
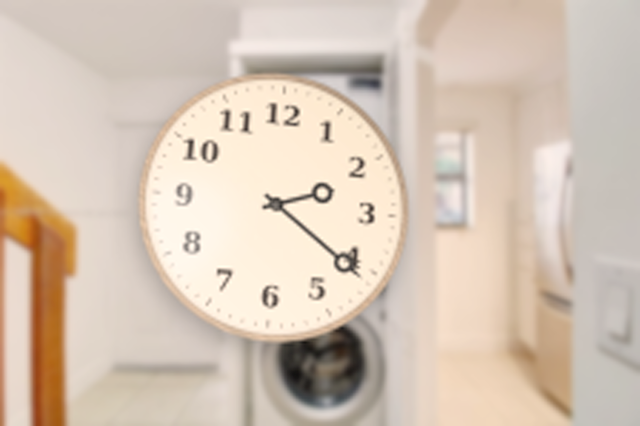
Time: {"hour": 2, "minute": 21}
